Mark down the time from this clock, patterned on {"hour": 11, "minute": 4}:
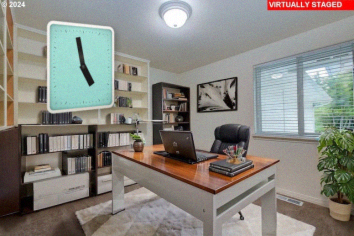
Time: {"hour": 4, "minute": 58}
